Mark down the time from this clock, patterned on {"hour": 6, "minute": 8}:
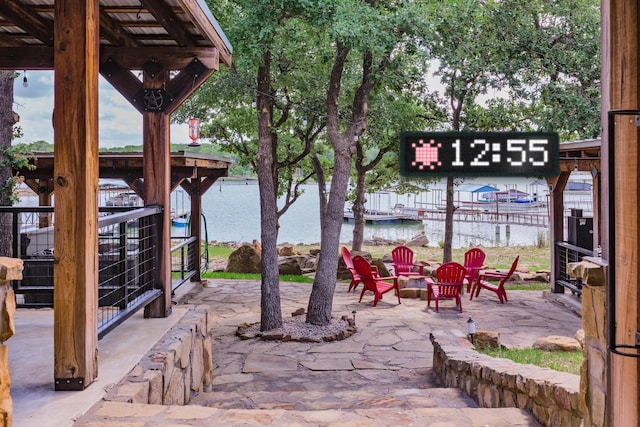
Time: {"hour": 12, "minute": 55}
